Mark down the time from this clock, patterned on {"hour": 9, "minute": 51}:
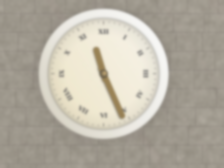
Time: {"hour": 11, "minute": 26}
